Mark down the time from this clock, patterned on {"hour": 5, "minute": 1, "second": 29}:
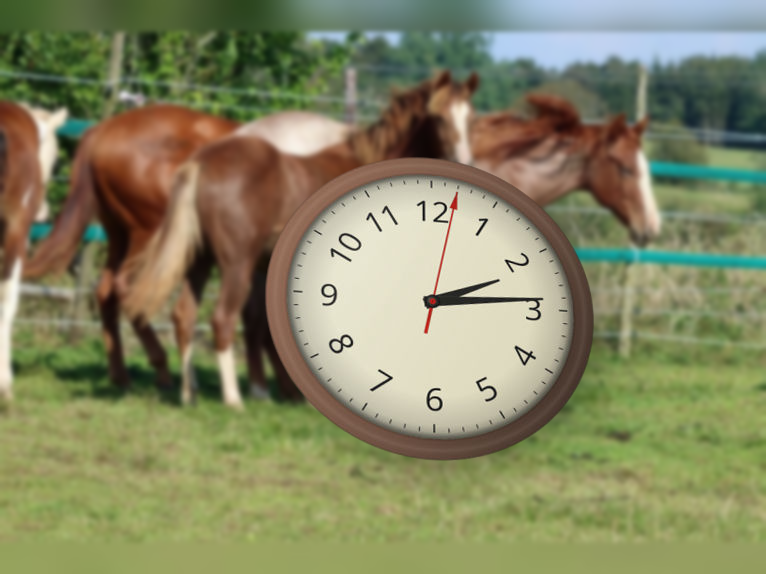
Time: {"hour": 2, "minute": 14, "second": 2}
